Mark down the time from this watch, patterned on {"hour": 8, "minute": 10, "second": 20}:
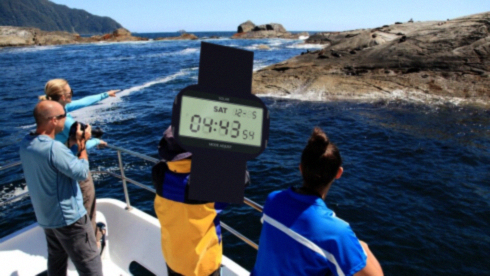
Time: {"hour": 4, "minute": 43, "second": 54}
